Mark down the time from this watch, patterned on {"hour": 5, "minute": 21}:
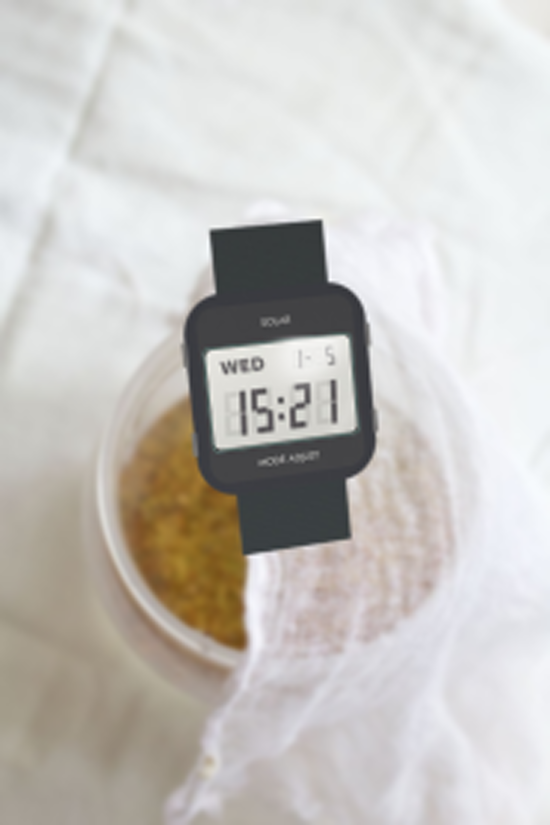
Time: {"hour": 15, "minute": 21}
